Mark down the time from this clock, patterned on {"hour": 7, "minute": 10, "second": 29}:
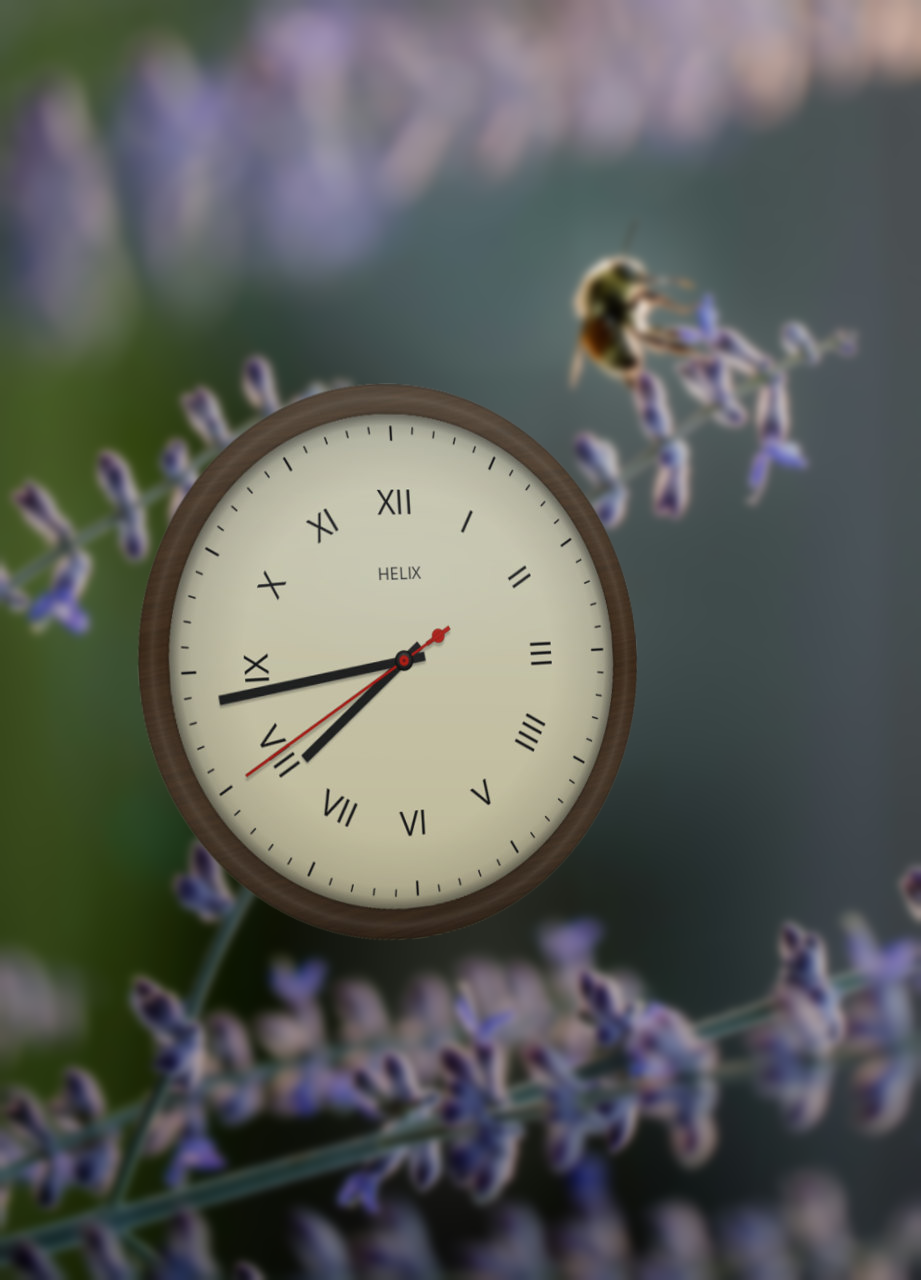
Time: {"hour": 7, "minute": 43, "second": 40}
